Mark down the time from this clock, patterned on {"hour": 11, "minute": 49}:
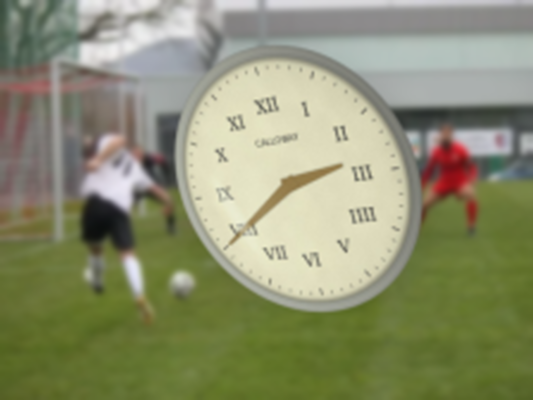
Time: {"hour": 2, "minute": 40}
